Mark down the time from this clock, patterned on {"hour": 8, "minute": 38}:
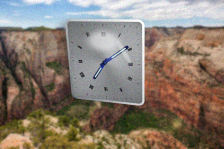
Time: {"hour": 7, "minute": 9}
